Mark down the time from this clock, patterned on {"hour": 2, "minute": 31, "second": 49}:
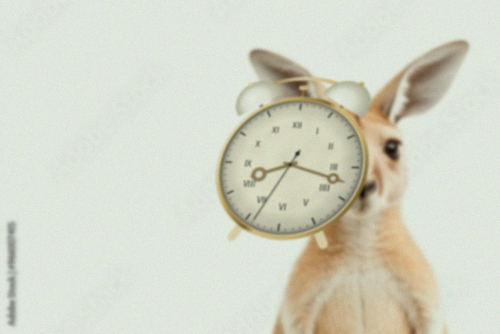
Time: {"hour": 8, "minute": 17, "second": 34}
